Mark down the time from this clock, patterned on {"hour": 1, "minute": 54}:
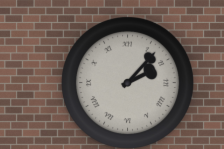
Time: {"hour": 2, "minute": 7}
